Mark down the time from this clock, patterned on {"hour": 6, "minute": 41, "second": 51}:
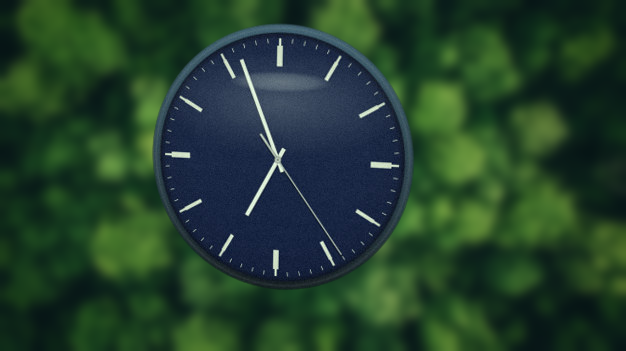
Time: {"hour": 6, "minute": 56, "second": 24}
